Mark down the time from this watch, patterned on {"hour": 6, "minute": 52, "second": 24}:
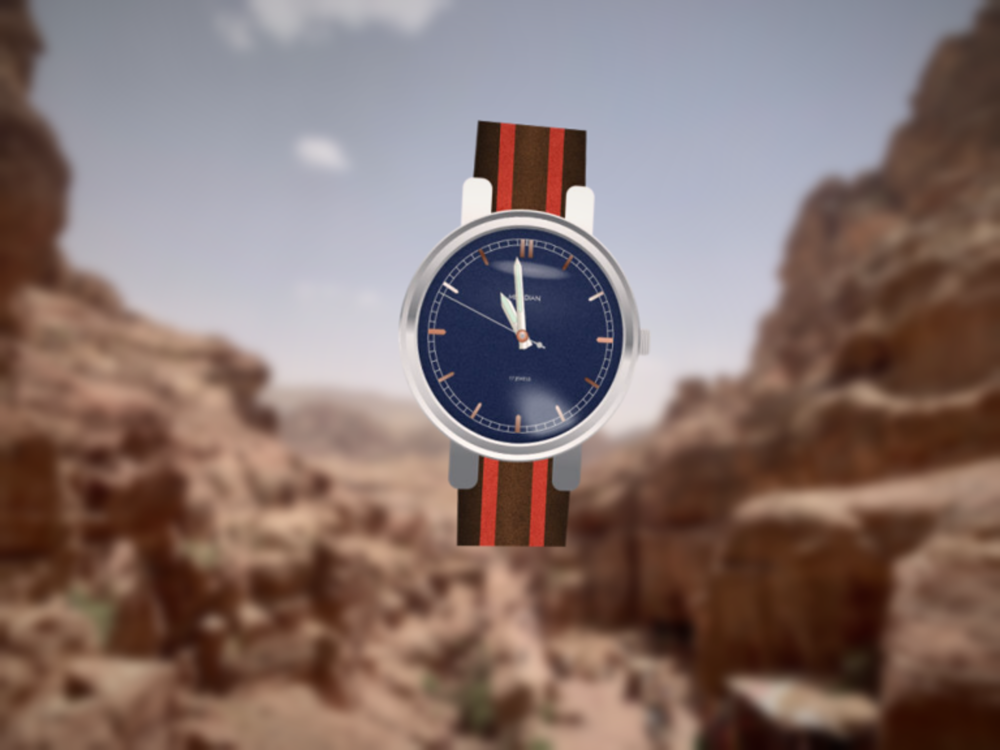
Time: {"hour": 10, "minute": 58, "second": 49}
